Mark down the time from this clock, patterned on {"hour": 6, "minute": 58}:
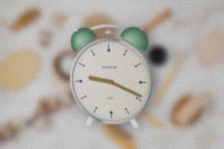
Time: {"hour": 9, "minute": 19}
